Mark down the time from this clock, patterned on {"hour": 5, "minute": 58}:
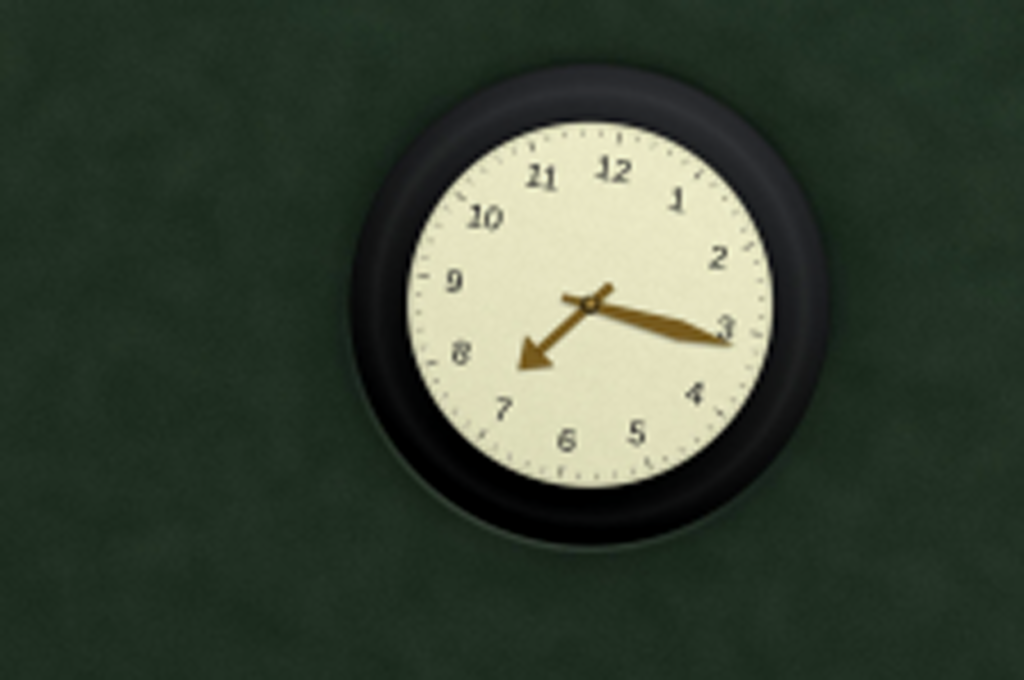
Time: {"hour": 7, "minute": 16}
